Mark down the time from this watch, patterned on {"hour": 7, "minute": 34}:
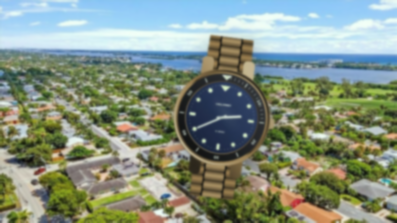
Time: {"hour": 2, "minute": 40}
